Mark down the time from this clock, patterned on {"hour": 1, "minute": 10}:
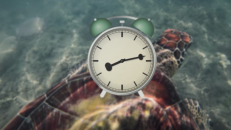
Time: {"hour": 8, "minute": 13}
